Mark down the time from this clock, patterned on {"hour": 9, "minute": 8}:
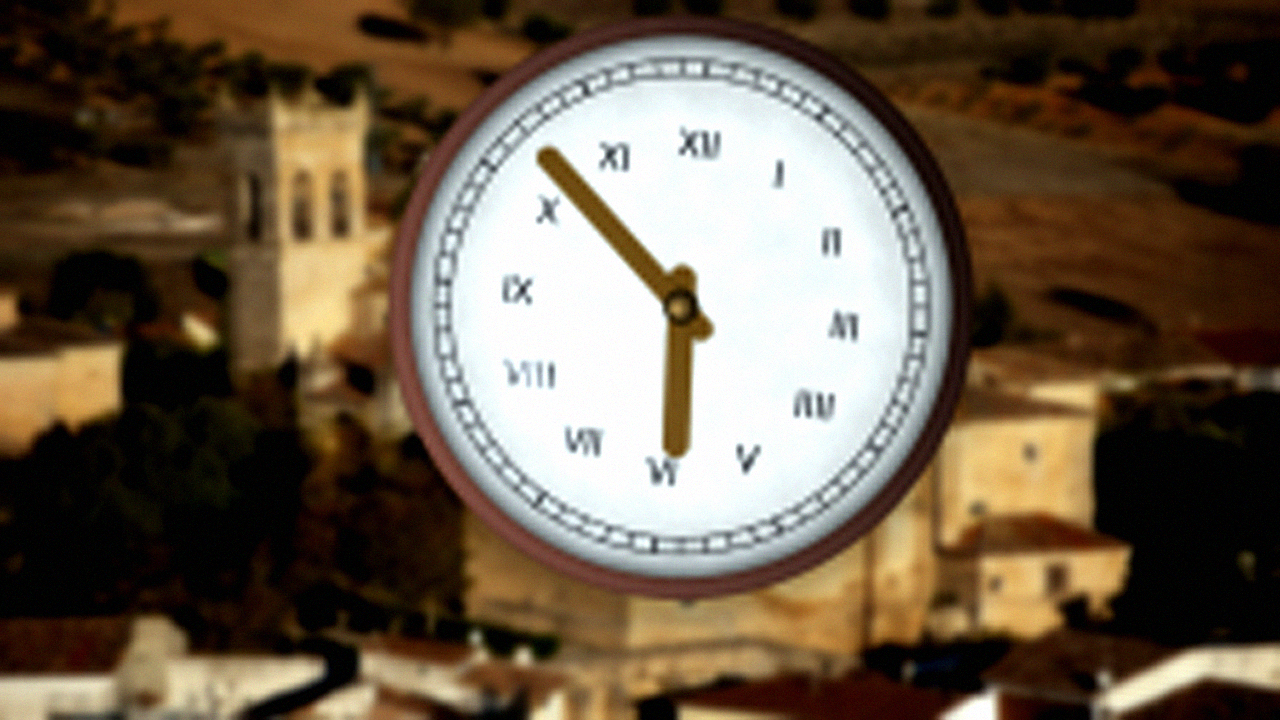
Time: {"hour": 5, "minute": 52}
